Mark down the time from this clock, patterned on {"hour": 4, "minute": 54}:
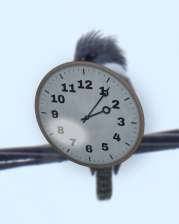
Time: {"hour": 2, "minute": 6}
